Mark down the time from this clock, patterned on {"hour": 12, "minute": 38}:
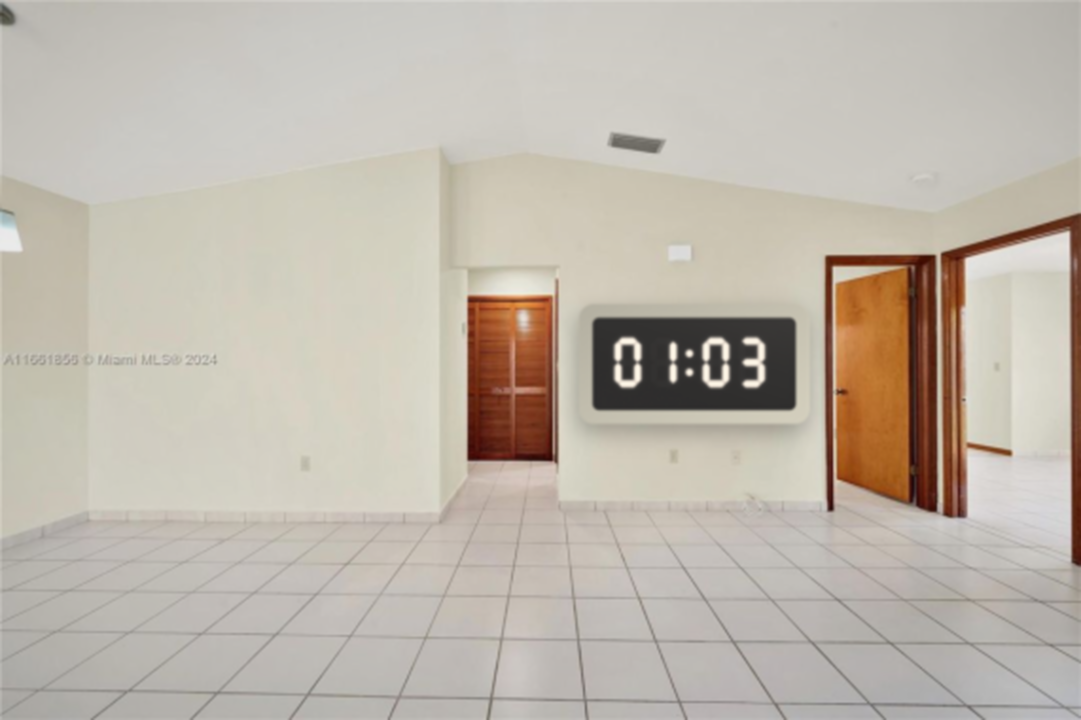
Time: {"hour": 1, "minute": 3}
